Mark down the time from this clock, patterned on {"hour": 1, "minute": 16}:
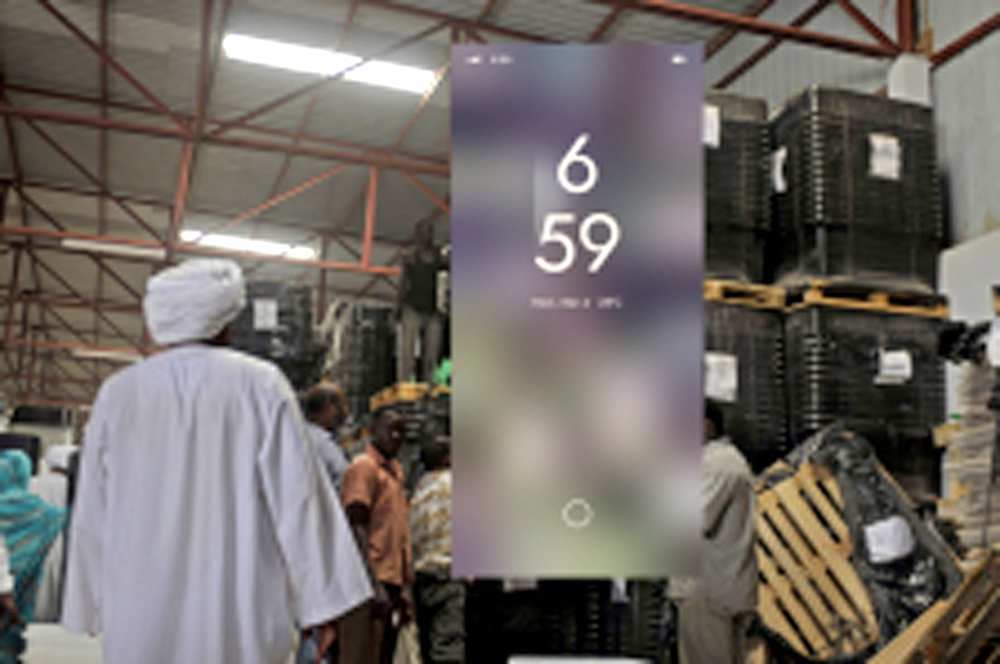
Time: {"hour": 6, "minute": 59}
